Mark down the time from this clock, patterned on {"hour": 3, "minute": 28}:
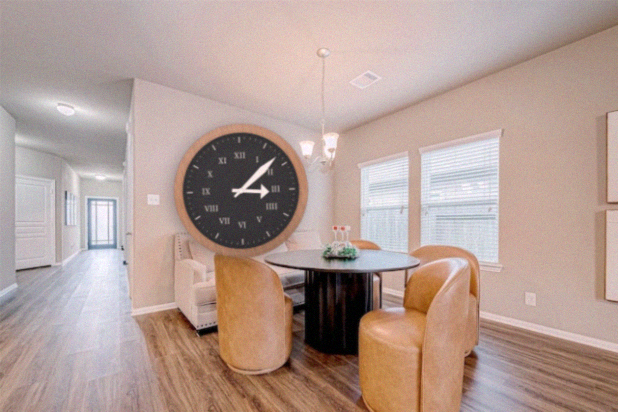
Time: {"hour": 3, "minute": 8}
